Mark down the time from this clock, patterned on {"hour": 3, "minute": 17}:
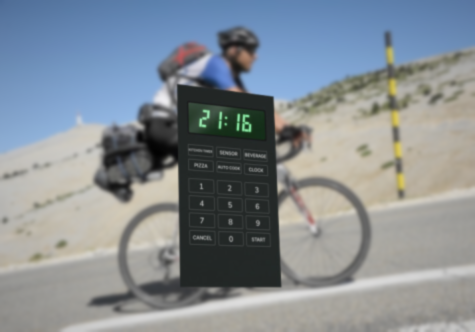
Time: {"hour": 21, "minute": 16}
